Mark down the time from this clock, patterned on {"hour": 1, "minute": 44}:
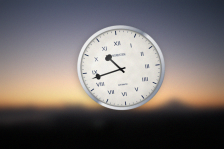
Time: {"hour": 10, "minute": 43}
